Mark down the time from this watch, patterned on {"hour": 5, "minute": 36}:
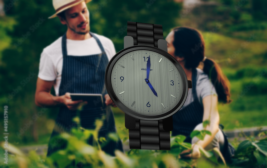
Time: {"hour": 5, "minute": 1}
